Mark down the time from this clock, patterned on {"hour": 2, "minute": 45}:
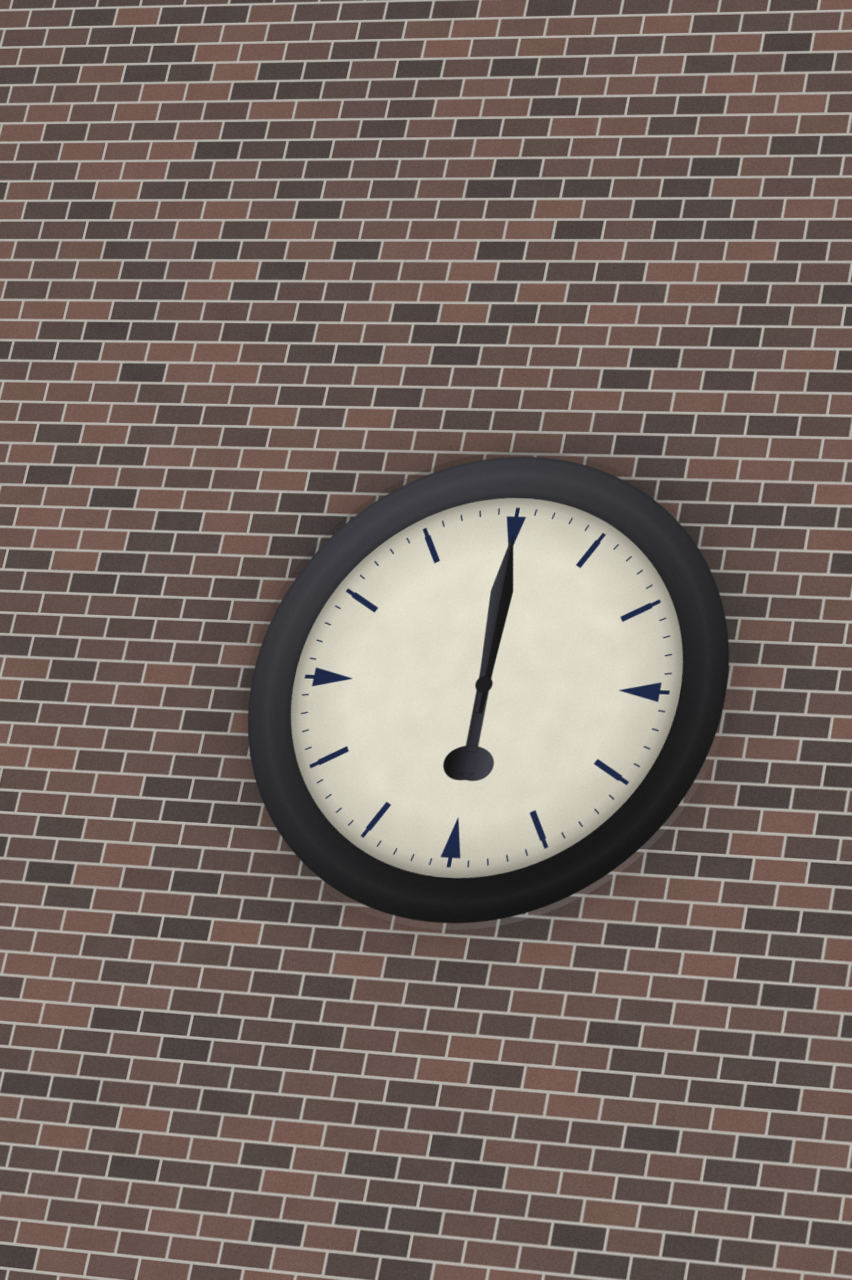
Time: {"hour": 6, "minute": 0}
